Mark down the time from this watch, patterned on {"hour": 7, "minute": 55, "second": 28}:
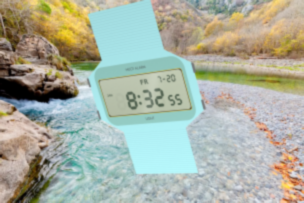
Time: {"hour": 8, "minute": 32, "second": 55}
